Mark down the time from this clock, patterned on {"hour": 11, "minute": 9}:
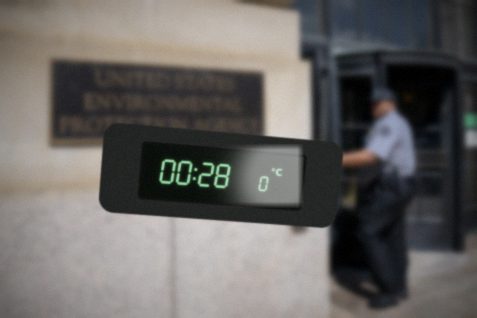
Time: {"hour": 0, "minute": 28}
